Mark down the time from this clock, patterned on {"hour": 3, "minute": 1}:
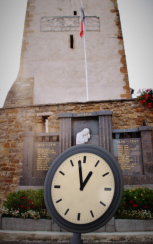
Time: {"hour": 12, "minute": 58}
